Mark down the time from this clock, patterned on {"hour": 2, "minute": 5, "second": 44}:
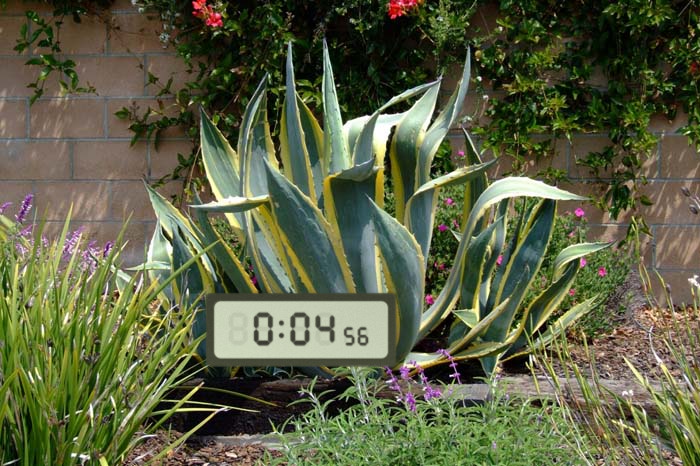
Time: {"hour": 0, "minute": 4, "second": 56}
